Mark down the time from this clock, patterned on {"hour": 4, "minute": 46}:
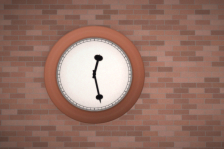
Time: {"hour": 12, "minute": 28}
